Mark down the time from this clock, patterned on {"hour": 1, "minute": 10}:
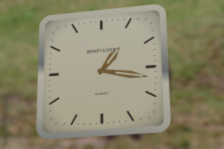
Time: {"hour": 1, "minute": 17}
